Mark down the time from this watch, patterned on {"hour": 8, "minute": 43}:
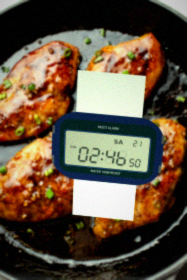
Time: {"hour": 2, "minute": 46}
